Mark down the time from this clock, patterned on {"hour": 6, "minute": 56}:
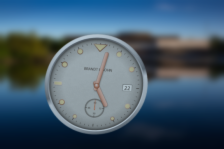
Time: {"hour": 5, "minute": 2}
